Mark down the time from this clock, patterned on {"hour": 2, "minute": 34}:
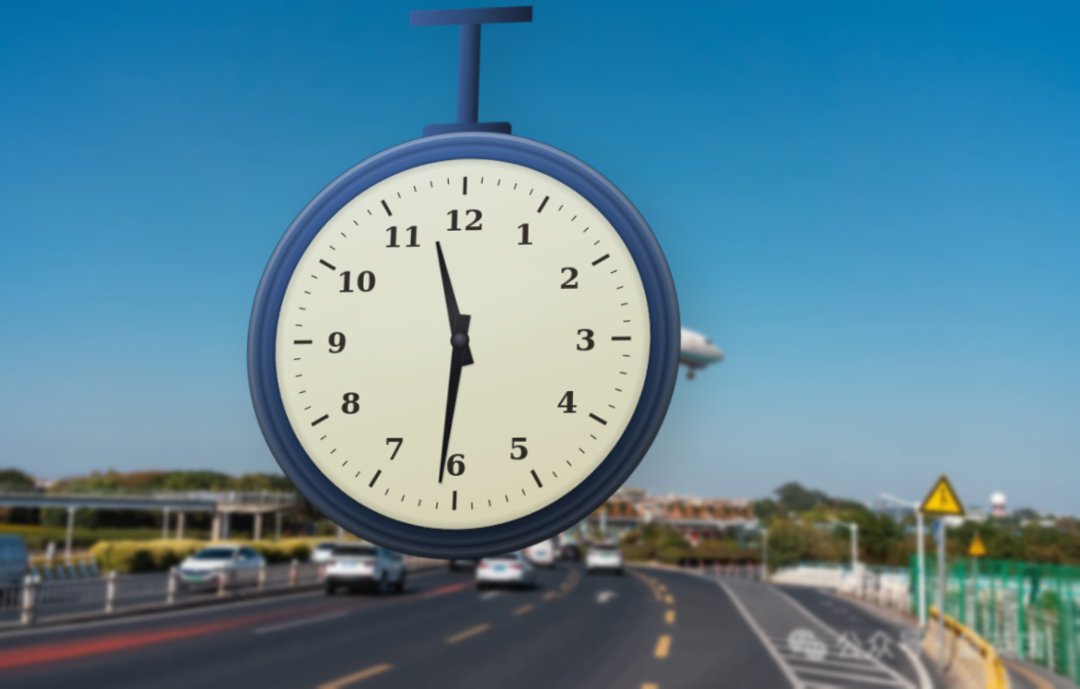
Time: {"hour": 11, "minute": 31}
